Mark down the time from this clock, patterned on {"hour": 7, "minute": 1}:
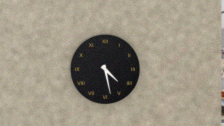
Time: {"hour": 4, "minute": 28}
